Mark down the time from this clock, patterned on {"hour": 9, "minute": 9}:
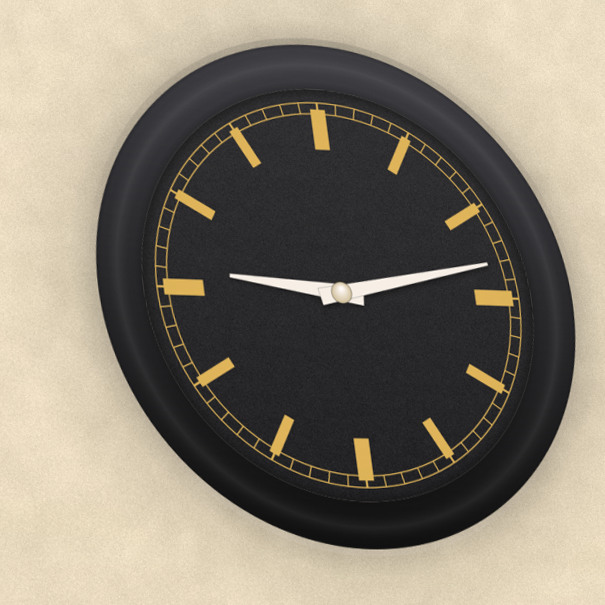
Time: {"hour": 9, "minute": 13}
